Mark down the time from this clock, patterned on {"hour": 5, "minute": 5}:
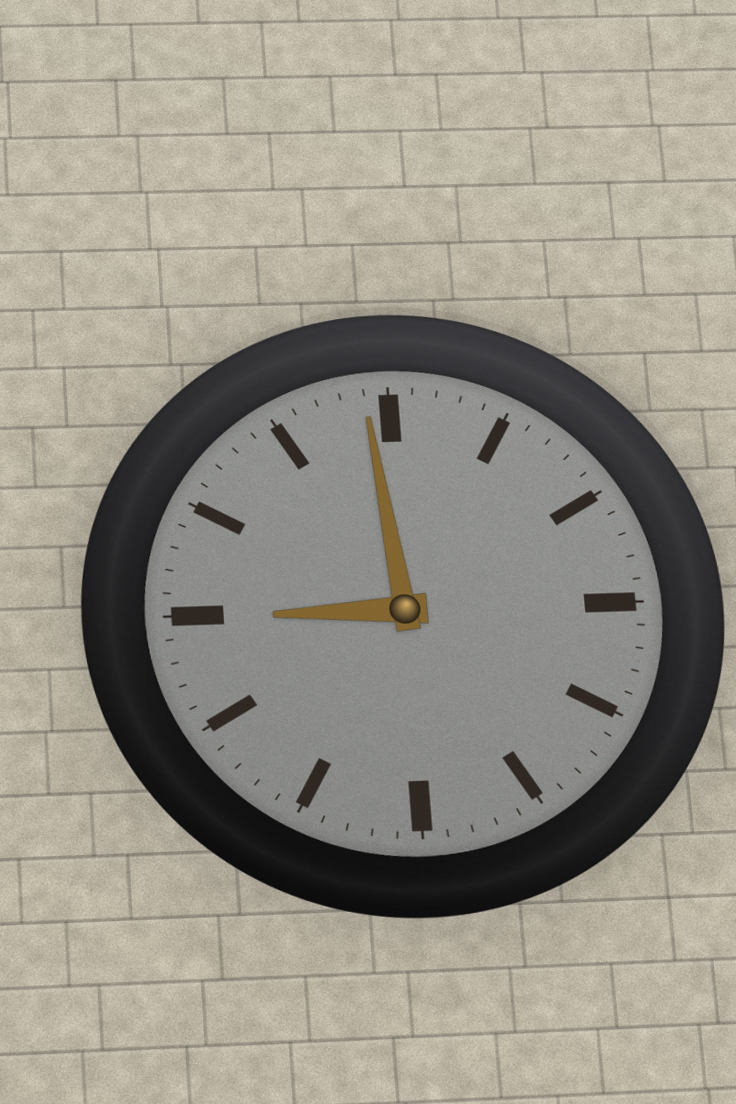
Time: {"hour": 8, "minute": 59}
